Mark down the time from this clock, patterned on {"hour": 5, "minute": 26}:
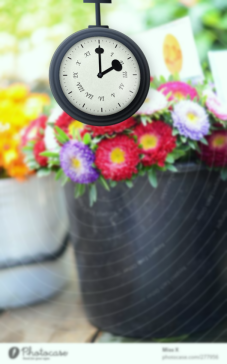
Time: {"hour": 2, "minute": 0}
